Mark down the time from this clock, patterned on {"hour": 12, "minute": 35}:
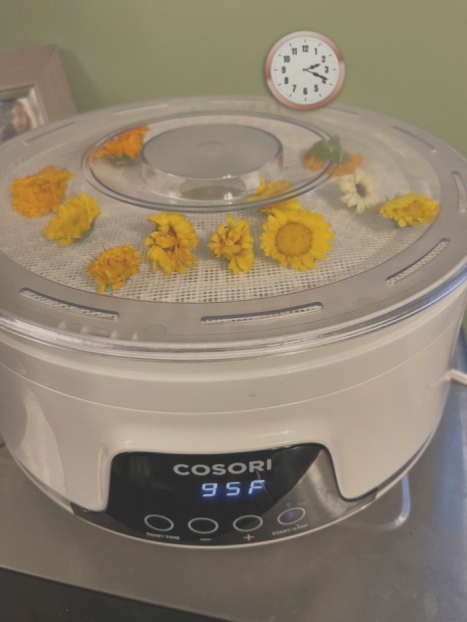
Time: {"hour": 2, "minute": 19}
